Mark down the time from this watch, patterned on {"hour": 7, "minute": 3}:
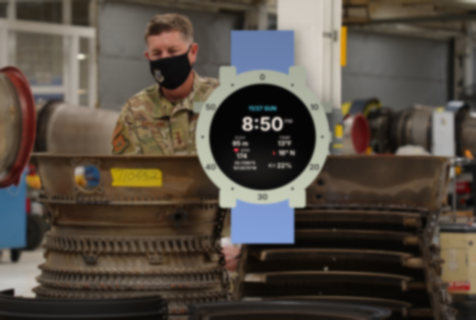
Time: {"hour": 8, "minute": 50}
